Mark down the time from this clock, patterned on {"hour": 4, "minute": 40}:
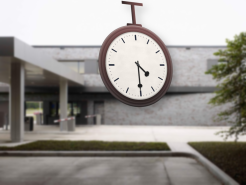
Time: {"hour": 4, "minute": 30}
